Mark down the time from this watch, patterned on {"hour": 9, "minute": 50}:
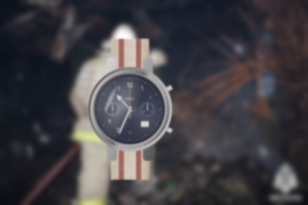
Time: {"hour": 10, "minute": 34}
